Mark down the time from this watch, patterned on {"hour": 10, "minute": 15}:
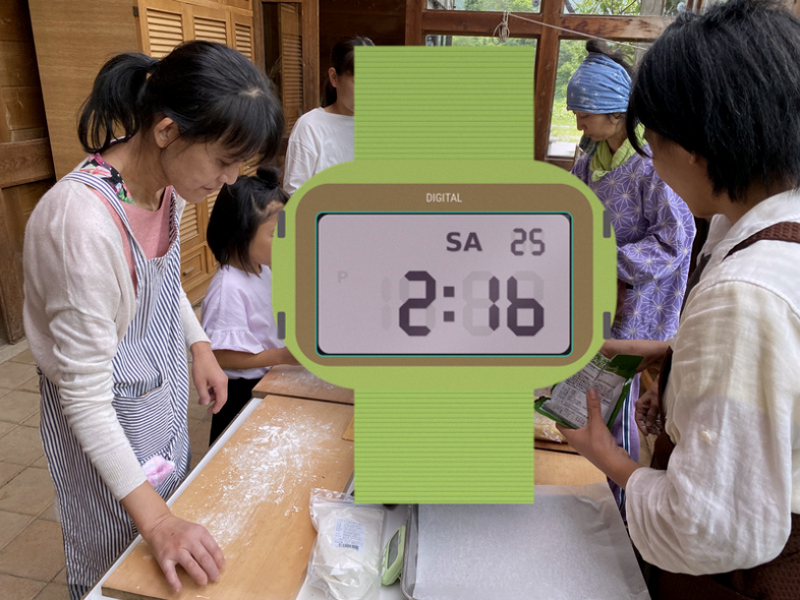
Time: {"hour": 2, "minute": 16}
